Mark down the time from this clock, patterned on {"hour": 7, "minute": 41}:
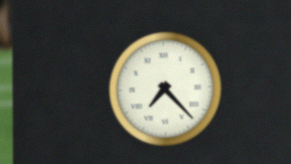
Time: {"hour": 7, "minute": 23}
